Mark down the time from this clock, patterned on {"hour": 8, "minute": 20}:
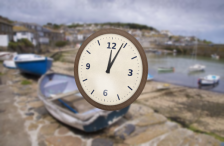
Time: {"hour": 12, "minute": 4}
